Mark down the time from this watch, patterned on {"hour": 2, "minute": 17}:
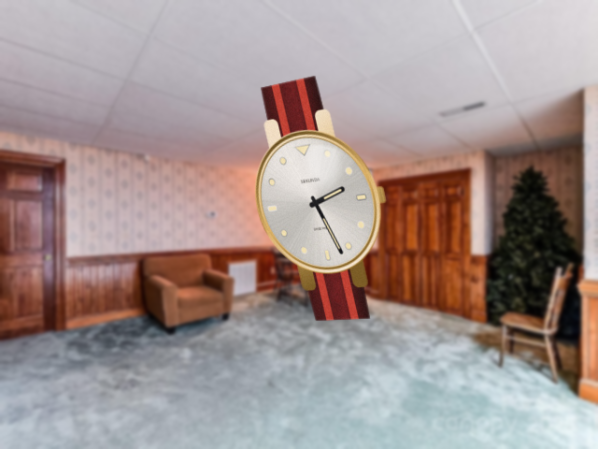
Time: {"hour": 2, "minute": 27}
